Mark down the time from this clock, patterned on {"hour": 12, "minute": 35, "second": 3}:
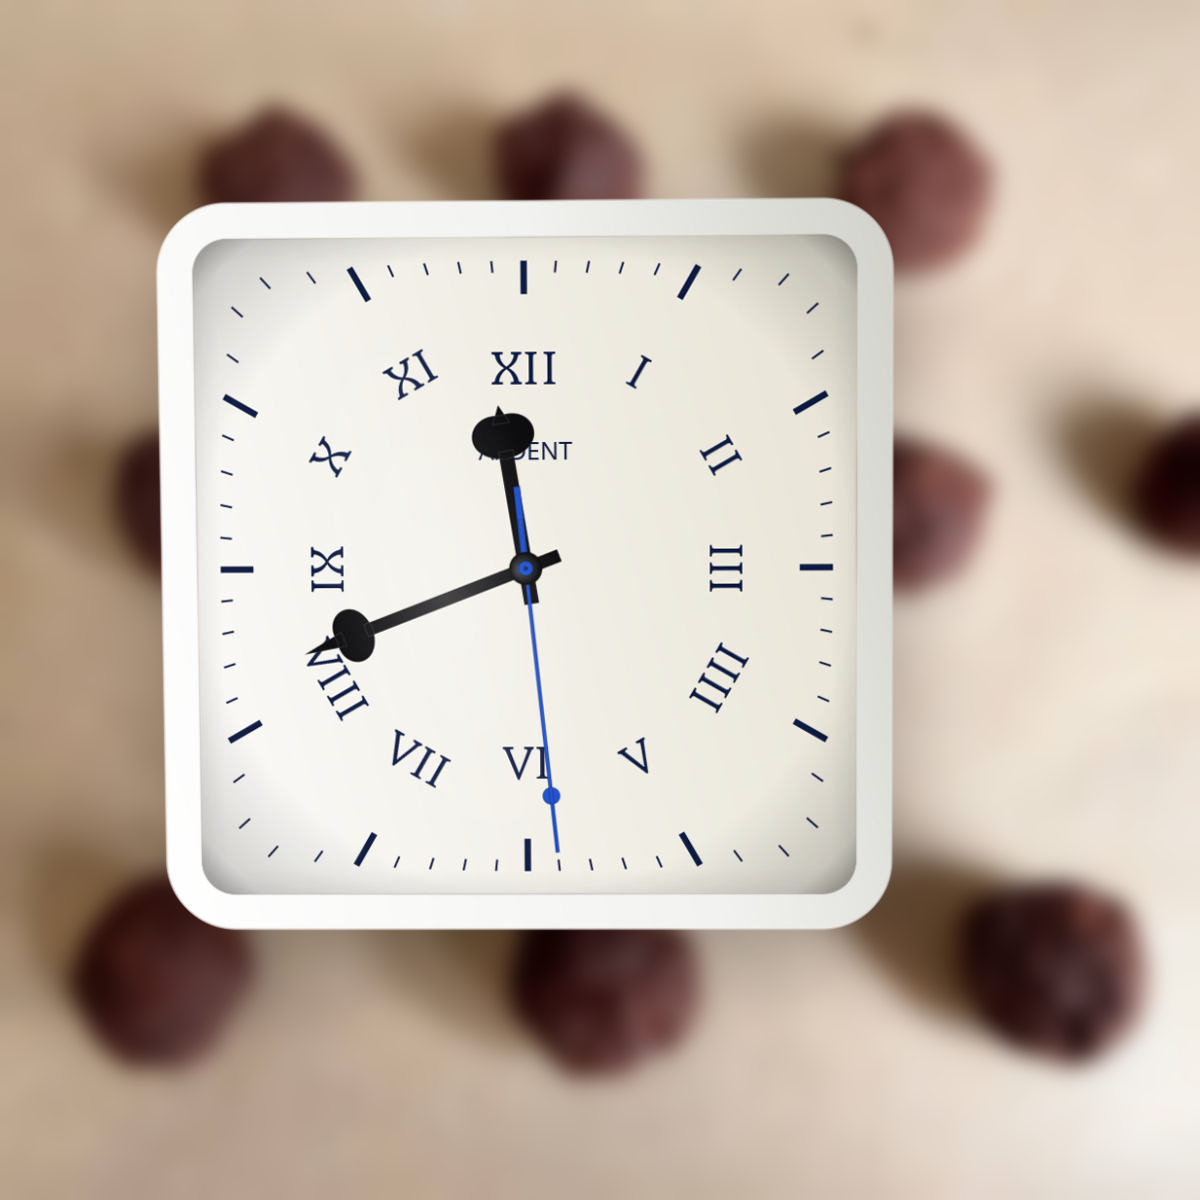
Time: {"hour": 11, "minute": 41, "second": 29}
